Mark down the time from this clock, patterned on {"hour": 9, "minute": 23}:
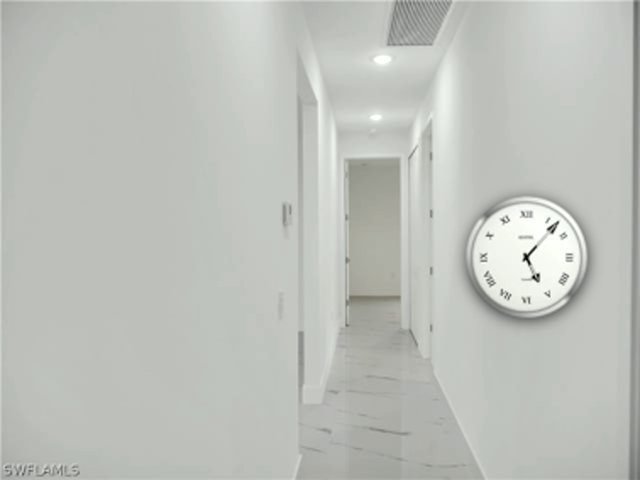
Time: {"hour": 5, "minute": 7}
